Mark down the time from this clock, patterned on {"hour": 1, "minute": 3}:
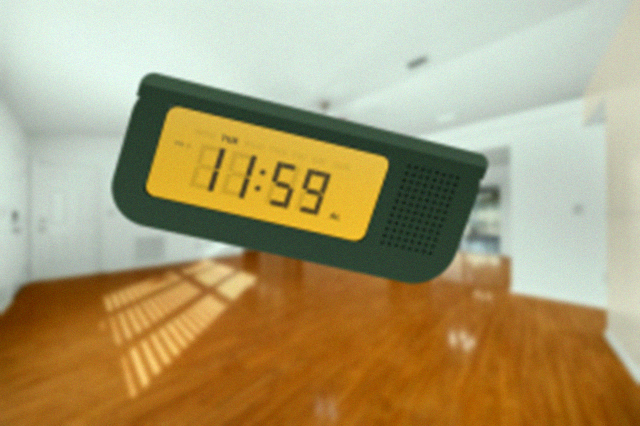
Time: {"hour": 11, "minute": 59}
